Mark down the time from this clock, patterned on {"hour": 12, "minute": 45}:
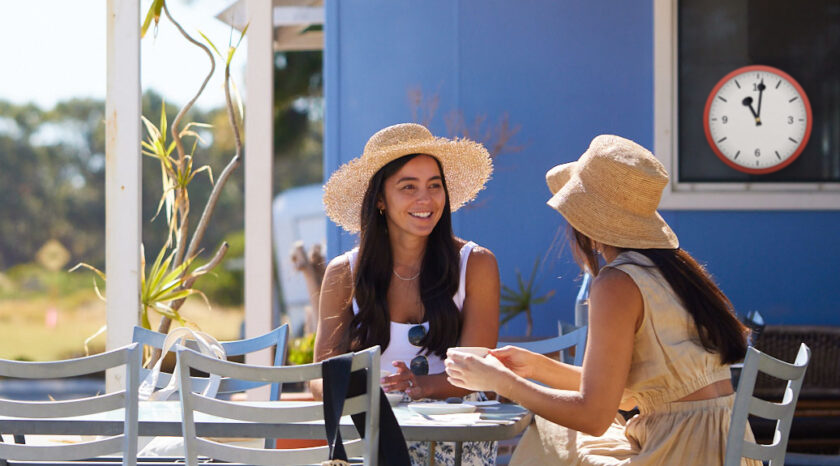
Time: {"hour": 11, "minute": 1}
